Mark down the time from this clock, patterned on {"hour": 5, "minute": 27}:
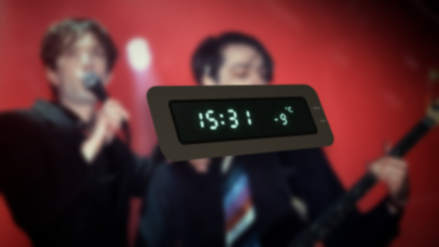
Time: {"hour": 15, "minute": 31}
